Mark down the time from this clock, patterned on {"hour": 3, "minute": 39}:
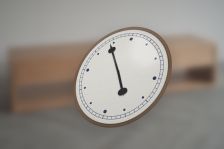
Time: {"hour": 4, "minute": 54}
